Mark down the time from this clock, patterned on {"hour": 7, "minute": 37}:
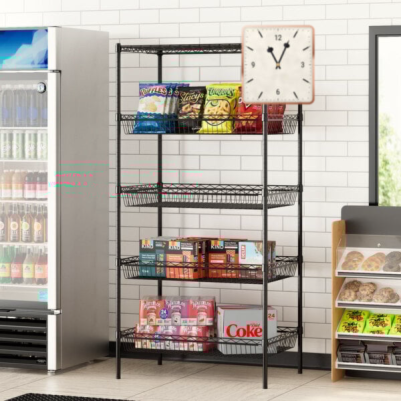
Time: {"hour": 11, "minute": 4}
